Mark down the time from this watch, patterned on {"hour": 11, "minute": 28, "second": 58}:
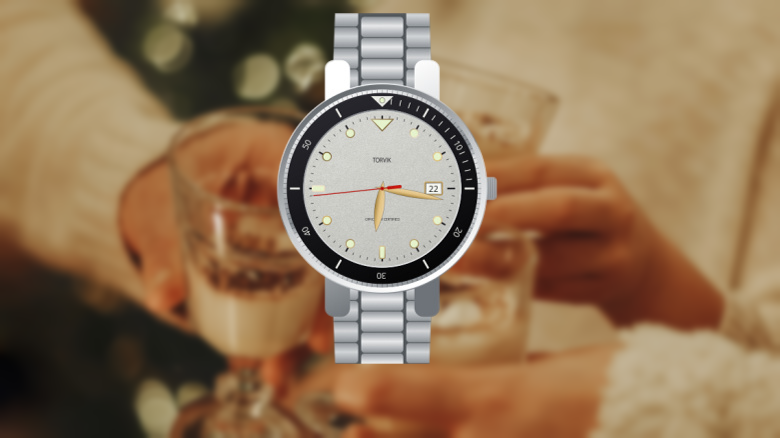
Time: {"hour": 6, "minute": 16, "second": 44}
